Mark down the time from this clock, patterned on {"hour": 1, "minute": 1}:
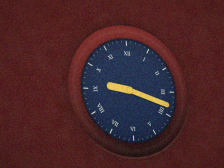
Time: {"hour": 9, "minute": 18}
